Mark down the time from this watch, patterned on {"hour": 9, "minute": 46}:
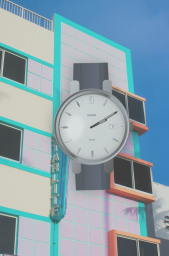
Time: {"hour": 2, "minute": 10}
